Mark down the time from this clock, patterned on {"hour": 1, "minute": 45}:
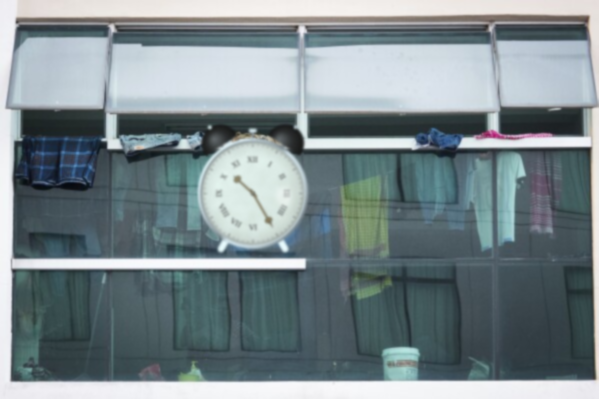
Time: {"hour": 10, "minute": 25}
